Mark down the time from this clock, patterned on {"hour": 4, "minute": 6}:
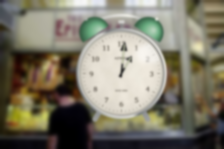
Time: {"hour": 1, "minute": 1}
